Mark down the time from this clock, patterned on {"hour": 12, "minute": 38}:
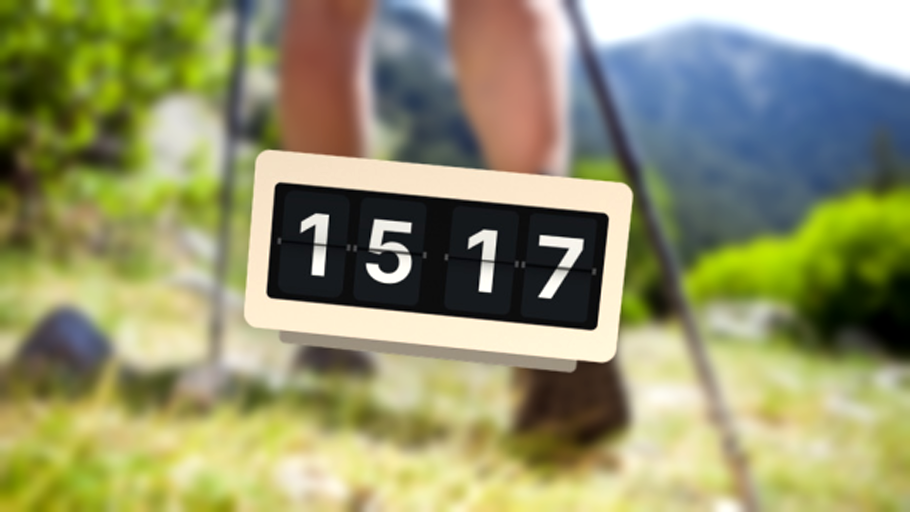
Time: {"hour": 15, "minute": 17}
